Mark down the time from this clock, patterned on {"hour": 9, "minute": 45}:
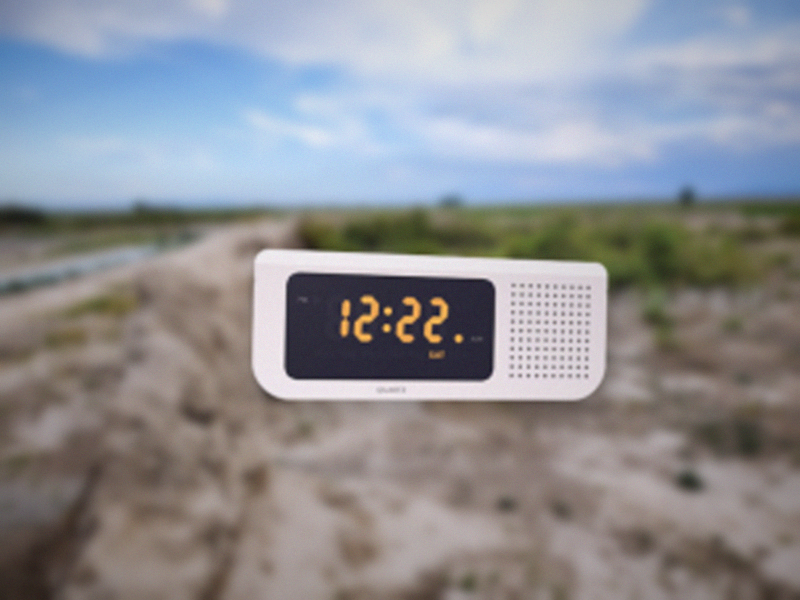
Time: {"hour": 12, "minute": 22}
